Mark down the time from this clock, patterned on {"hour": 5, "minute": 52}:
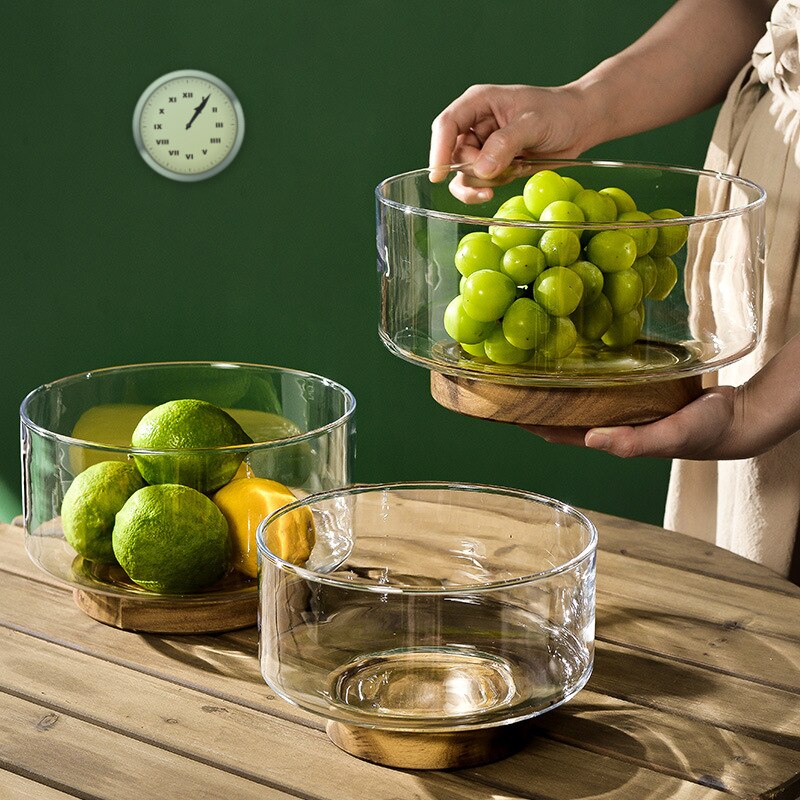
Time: {"hour": 1, "minute": 6}
